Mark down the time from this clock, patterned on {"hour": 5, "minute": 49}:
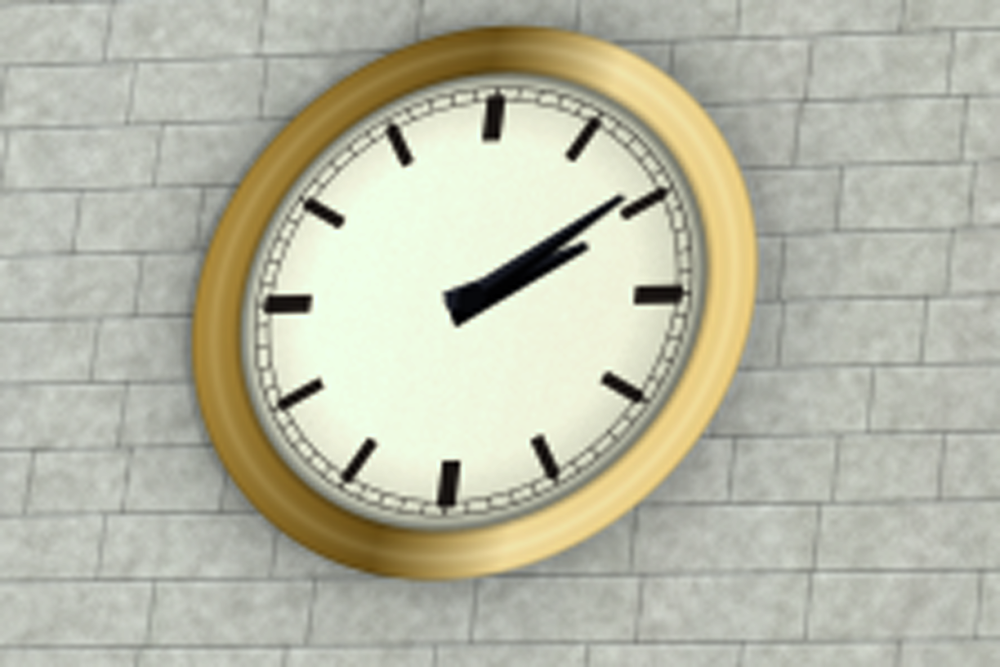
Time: {"hour": 2, "minute": 9}
